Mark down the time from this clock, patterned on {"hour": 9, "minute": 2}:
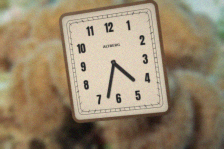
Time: {"hour": 4, "minute": 33}
